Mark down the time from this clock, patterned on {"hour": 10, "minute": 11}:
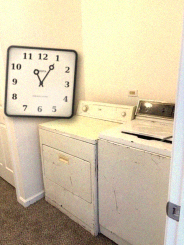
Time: {"hour": 11, "minute": 5}
